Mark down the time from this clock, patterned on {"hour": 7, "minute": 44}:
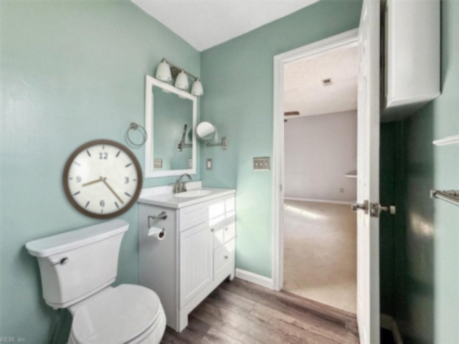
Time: {"hour": 8, "minute": 23}
